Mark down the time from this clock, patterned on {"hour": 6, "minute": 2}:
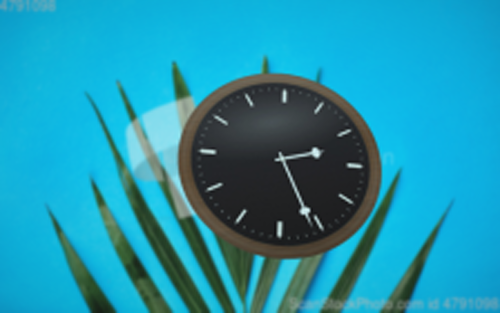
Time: {"hour": 2, "minute": 26}
